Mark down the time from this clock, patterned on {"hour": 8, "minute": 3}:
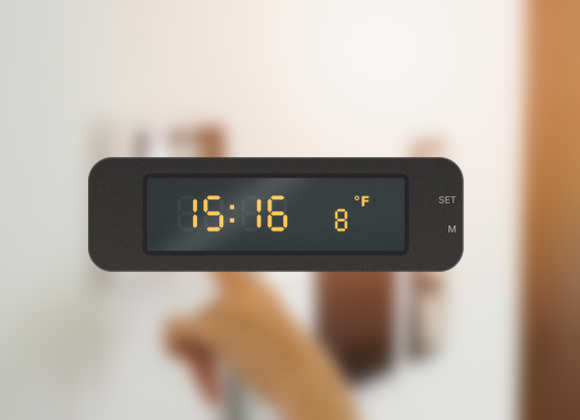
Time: {"hour": 15, "minute": 16}
